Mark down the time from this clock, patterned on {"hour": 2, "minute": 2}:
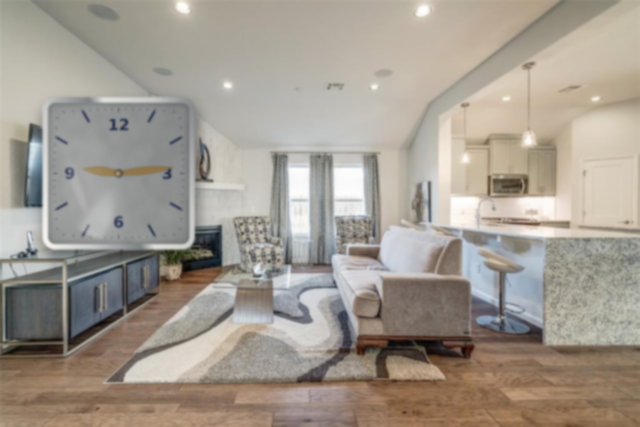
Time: {"hour": 9, "minute": 14}
